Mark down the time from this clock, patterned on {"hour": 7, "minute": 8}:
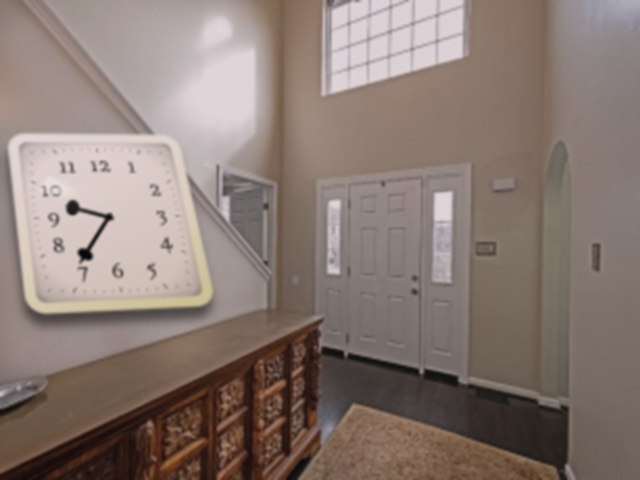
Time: {"hour": 9, "minute": 36}
